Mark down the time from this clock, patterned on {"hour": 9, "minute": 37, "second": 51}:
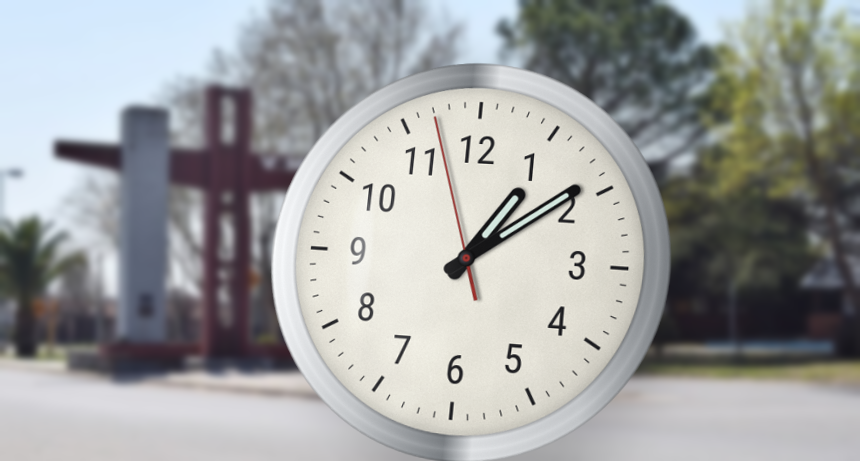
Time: {"hour": 1, "minute": 8, "second": 57}
